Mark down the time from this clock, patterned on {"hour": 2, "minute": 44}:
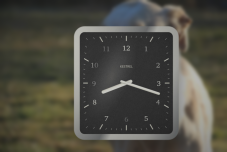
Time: {"hour": 8, "minute": 18}
